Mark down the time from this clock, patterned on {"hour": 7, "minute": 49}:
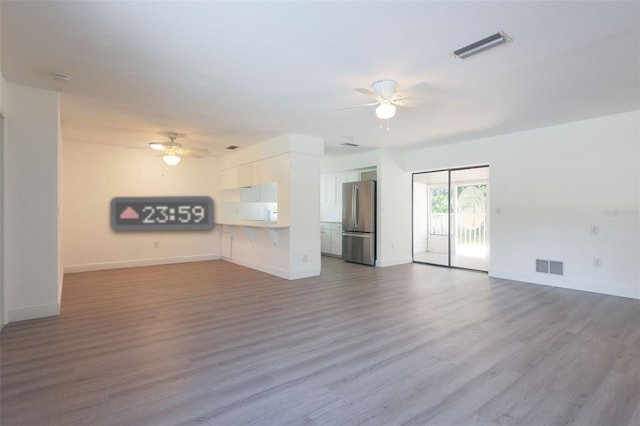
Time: {"hour": 23, "minute": 59}
